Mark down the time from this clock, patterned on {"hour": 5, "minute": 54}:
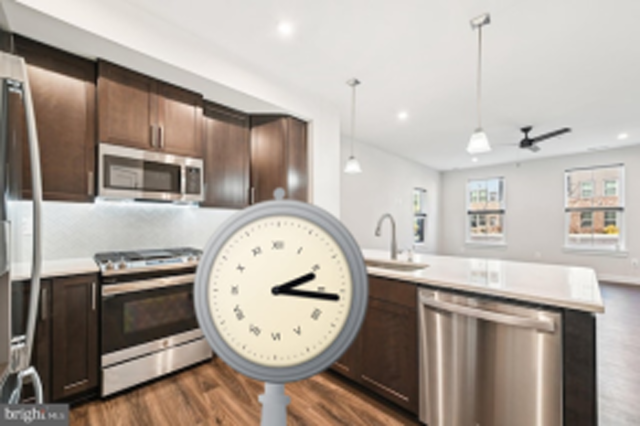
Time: {"hour": 2, "minute": 16}
